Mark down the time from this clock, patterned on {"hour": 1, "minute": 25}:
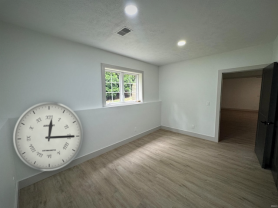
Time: {"hour": 12, "minute": 15}
